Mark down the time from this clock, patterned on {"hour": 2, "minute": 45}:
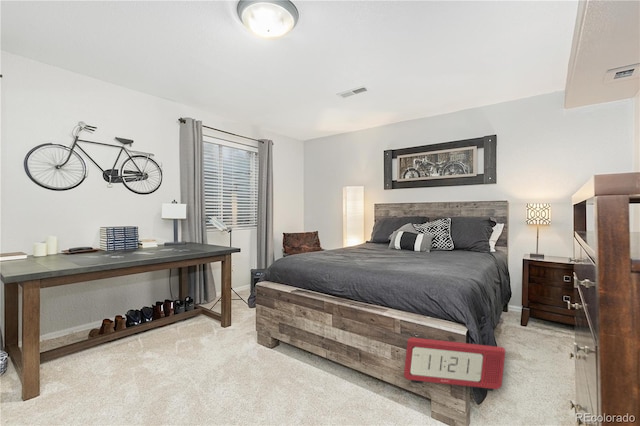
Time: {"hour": 11, "minute": 21}
